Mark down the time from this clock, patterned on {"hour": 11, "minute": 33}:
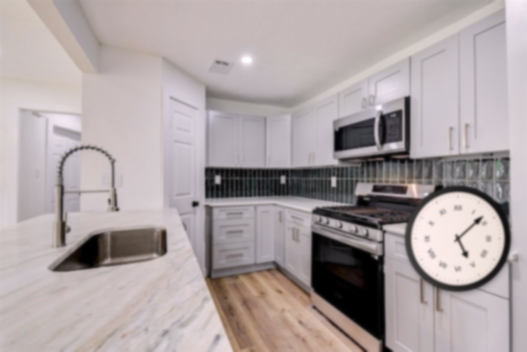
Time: {"hour": 5, "minute": 8}
